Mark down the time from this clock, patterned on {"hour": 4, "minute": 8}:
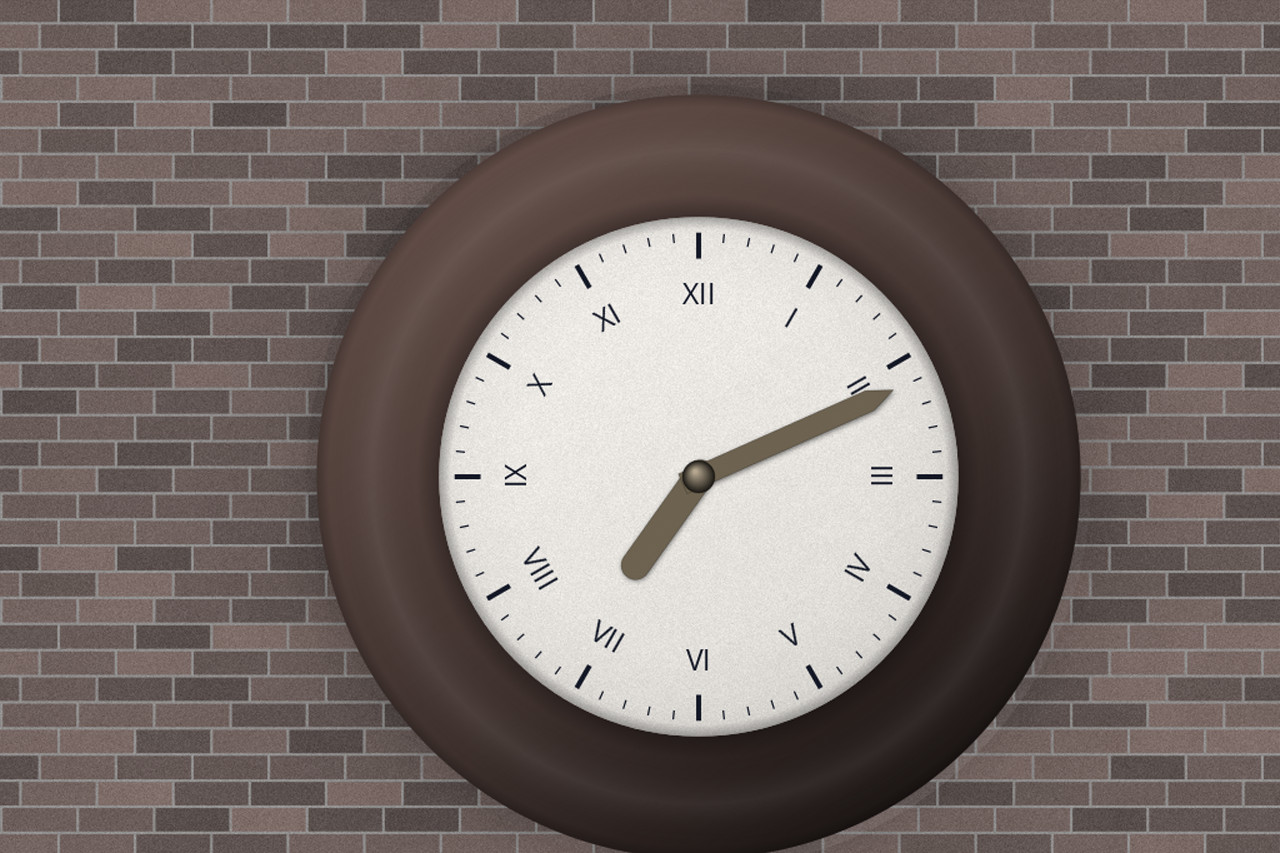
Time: {"hour": 7, "minute": 11}
